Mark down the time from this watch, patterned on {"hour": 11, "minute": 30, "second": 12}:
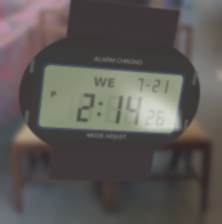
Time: {"hour": 2, "minute": 14, "second": 26}
